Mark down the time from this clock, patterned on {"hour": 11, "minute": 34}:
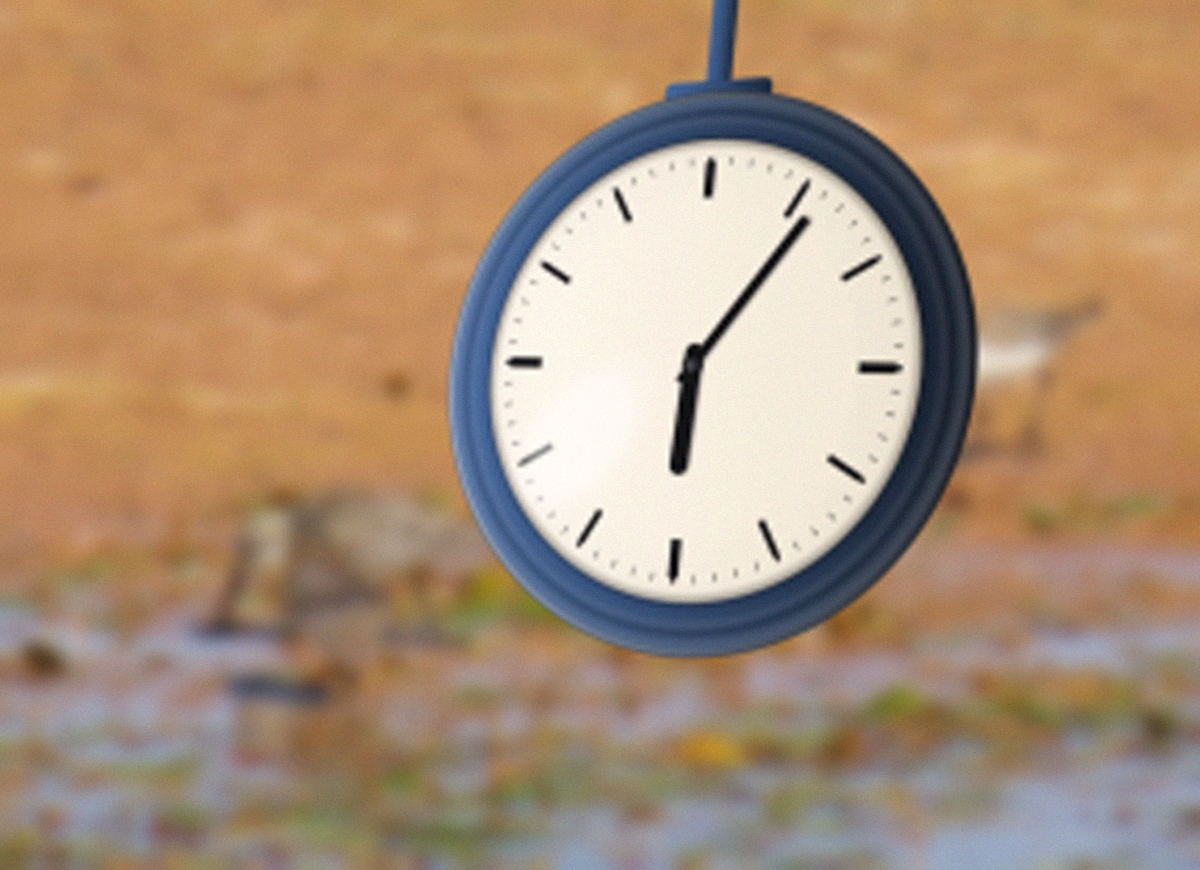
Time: {"hour": 6, "minute": 6}
